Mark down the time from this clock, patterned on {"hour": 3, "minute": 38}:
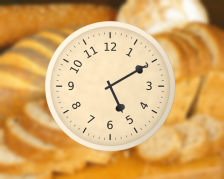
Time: {"hour": 5, "minute": 10}
